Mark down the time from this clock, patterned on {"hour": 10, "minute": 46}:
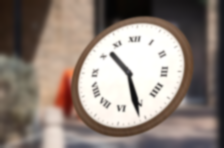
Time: {"hour": 10, "minute": 26}
